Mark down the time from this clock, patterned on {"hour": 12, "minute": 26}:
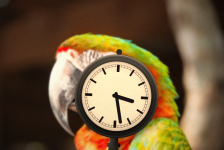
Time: {"hour": 3, "minute": 28}
